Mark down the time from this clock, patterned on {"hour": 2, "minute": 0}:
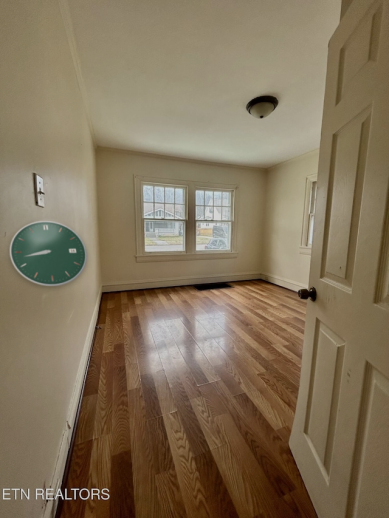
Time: {"hour": 8, "minute": 43}
